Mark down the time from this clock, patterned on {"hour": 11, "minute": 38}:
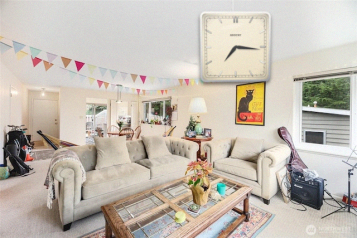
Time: {"hour": 7, "minute": 16}
